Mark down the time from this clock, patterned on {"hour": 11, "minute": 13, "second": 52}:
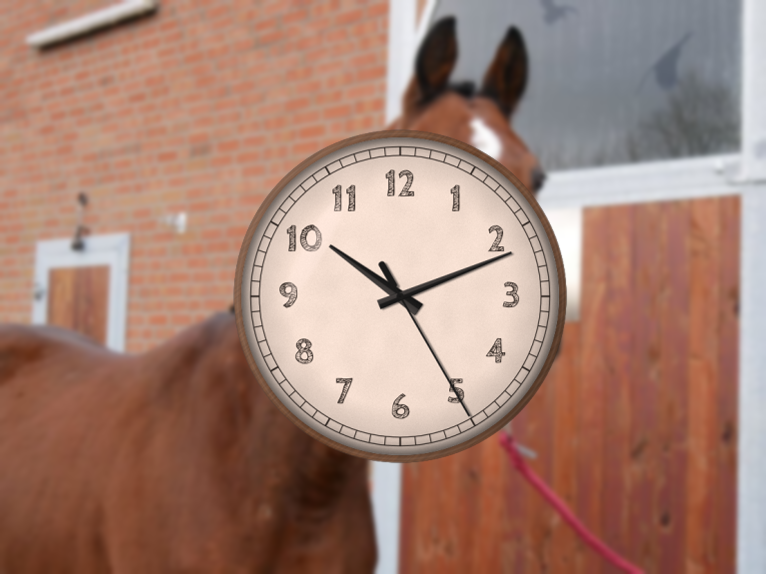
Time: {"hour": 10, "minute": 11, "second": 25}
